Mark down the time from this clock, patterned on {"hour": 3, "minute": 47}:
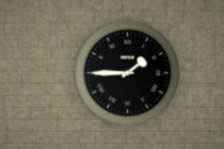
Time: {"hour": 1, "minute": 45}
